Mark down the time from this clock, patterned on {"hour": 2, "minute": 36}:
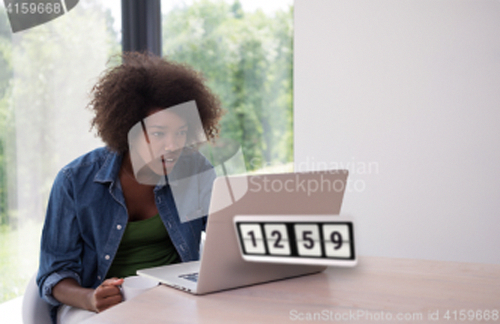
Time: {"hour": 12, "minute": 59}
